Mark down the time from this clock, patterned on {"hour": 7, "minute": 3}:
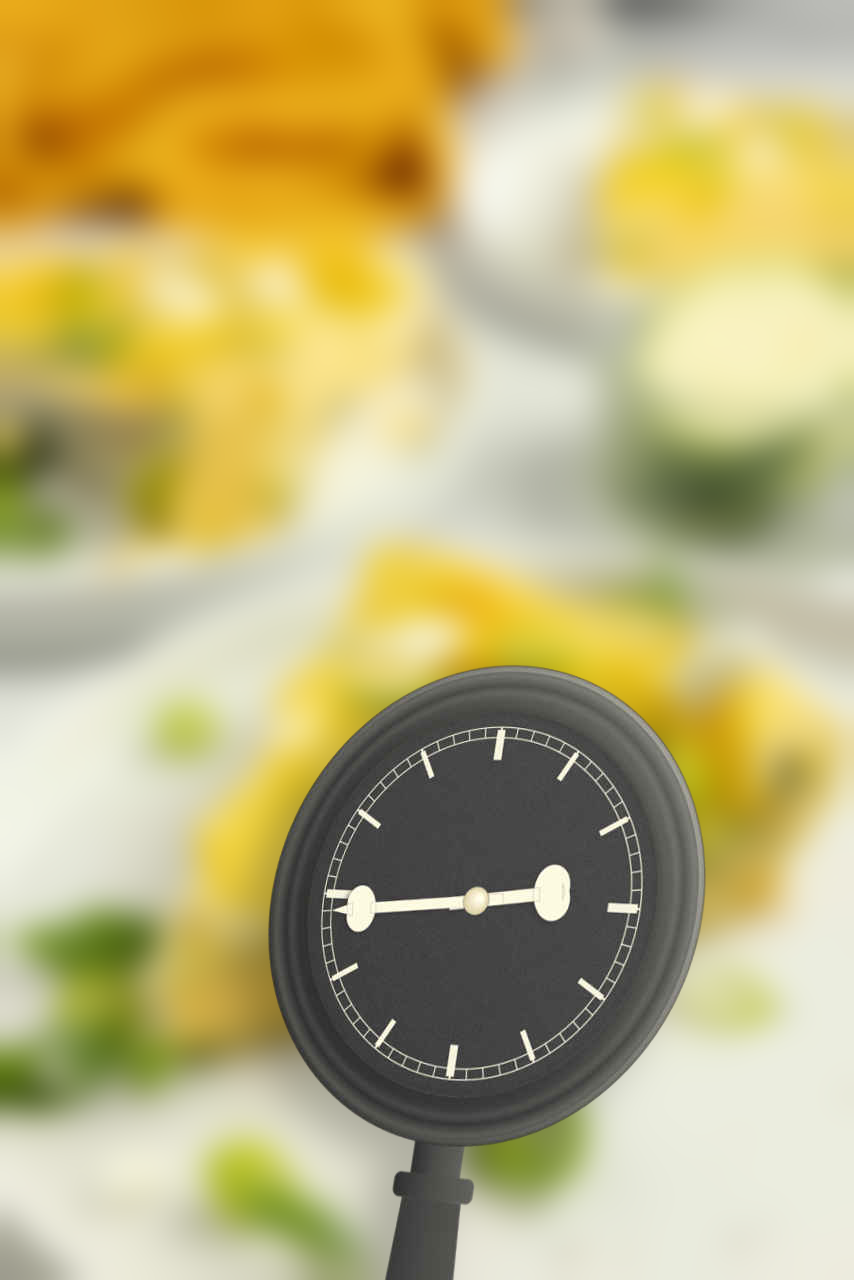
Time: {"hour": 2, "minute": 44}
